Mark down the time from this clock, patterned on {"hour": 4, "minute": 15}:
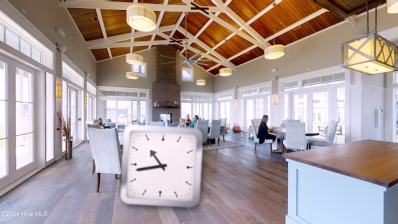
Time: {"hour": 10, "minute": 43}
